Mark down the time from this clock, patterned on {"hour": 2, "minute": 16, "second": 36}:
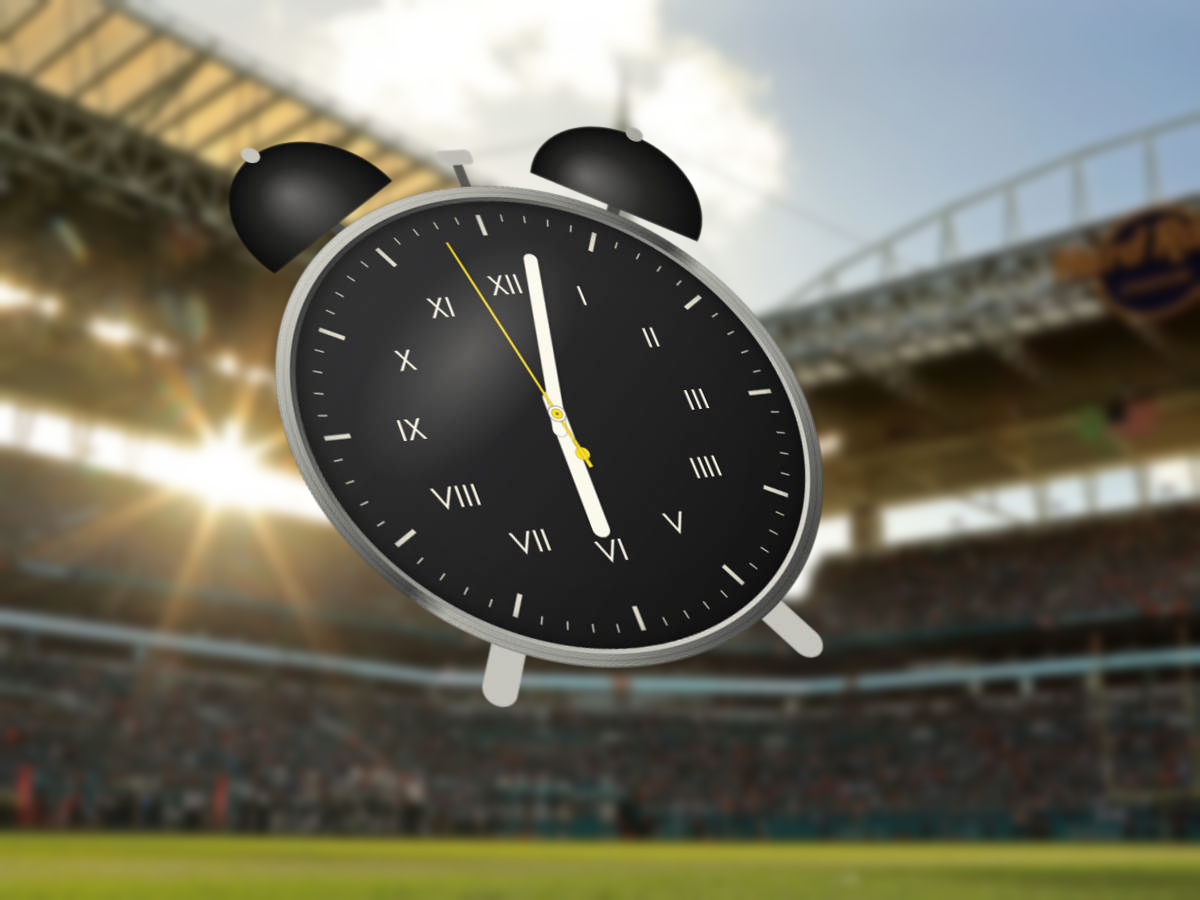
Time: {"hour": 6, "minute": 1, "second": 58}
